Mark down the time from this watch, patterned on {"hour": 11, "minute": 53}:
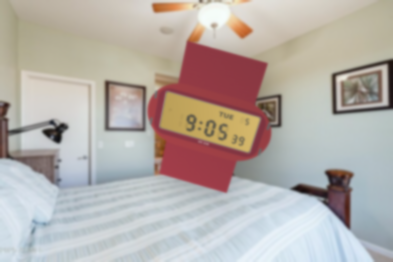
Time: {"hour": 9, "minute": 5}
